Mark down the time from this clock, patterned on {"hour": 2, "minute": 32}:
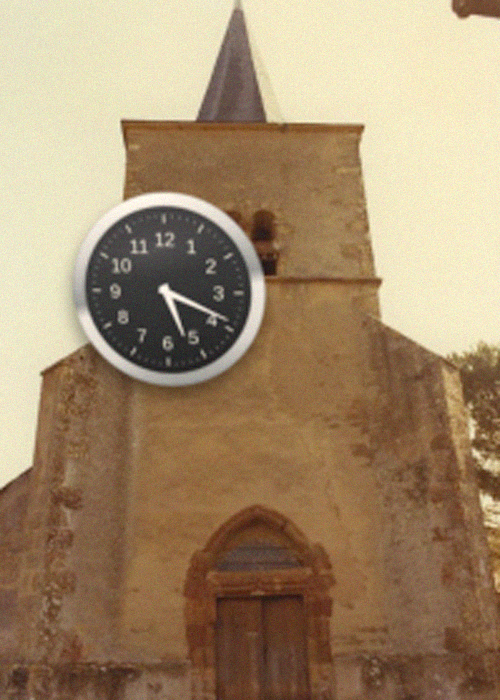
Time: {"hour": 5, "minute": 19}
